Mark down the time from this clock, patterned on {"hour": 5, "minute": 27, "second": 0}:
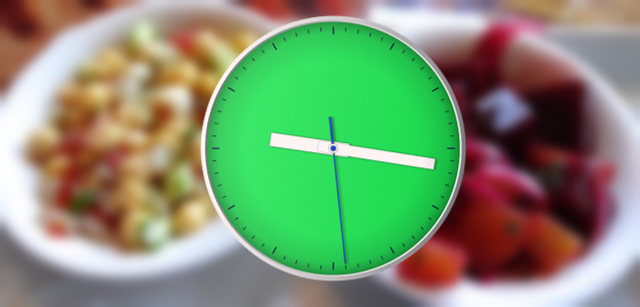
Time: {"hour": 9, "minute": 16, "second": 29}
